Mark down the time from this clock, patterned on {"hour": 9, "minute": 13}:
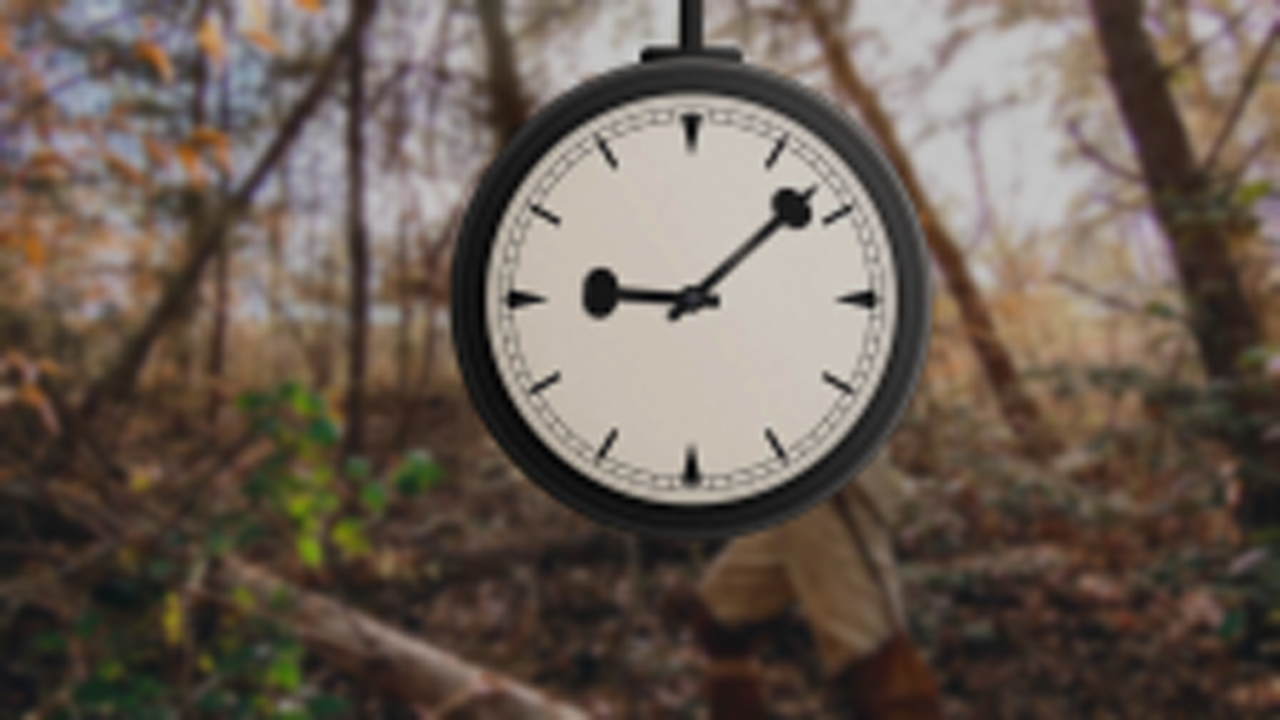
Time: {"hour": 9, "minute": 8}
